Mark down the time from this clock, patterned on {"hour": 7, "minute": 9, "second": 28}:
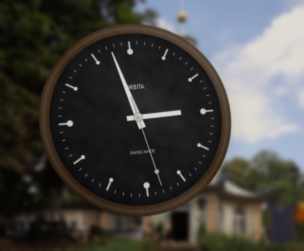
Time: {"hour": 2, "minute": 57, "second": 28}
